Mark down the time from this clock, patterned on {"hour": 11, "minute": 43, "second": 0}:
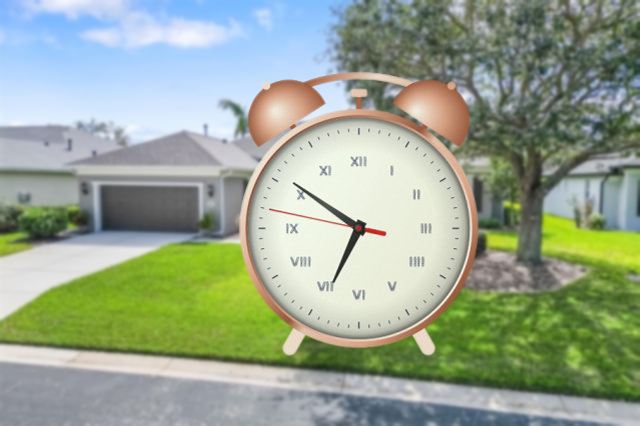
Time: {"hour": 6, "minute": 50, "second": 47}
